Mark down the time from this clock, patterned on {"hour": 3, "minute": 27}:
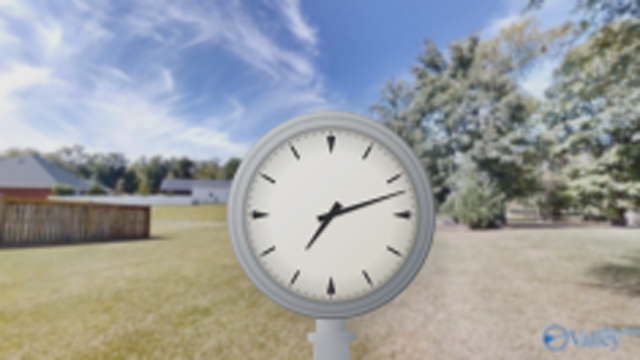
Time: {"hour": 7, "minute": 12}
